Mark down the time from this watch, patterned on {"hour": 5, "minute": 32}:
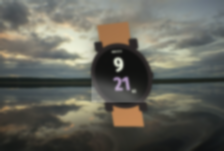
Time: {"hour": 9, "minute": 21}
